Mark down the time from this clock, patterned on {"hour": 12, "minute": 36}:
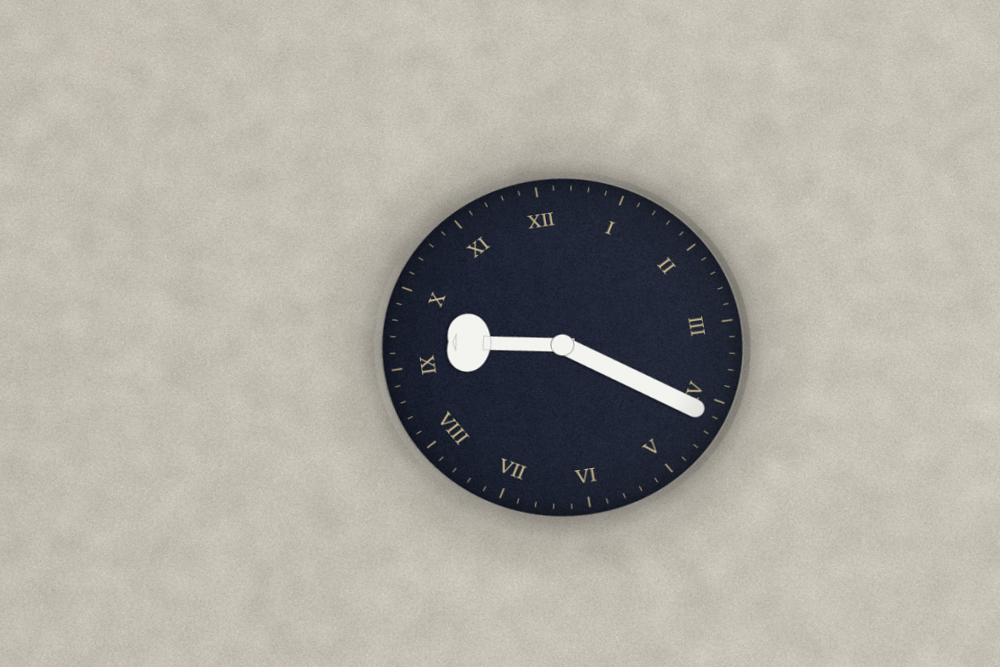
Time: {"hour": 9, "minute": 21}
